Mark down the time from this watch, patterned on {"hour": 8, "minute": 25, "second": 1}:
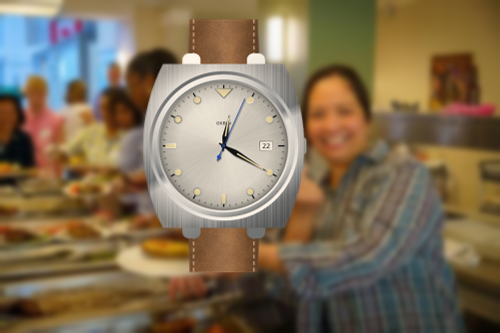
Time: {"hour": 12, "minute": 20, "second": 4}
